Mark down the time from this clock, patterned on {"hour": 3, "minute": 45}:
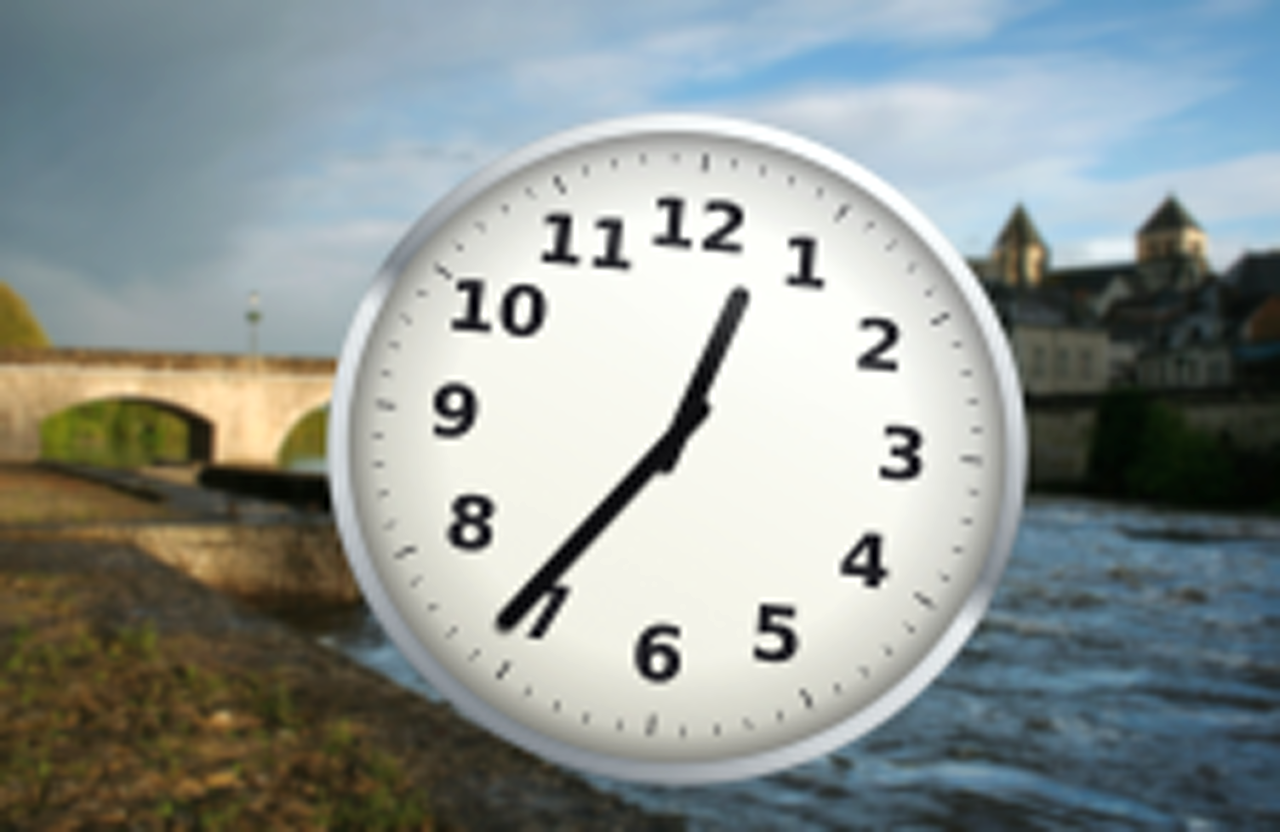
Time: {"hour": 12, "minute": 36}
